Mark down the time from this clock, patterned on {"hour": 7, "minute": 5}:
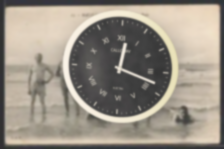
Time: {"hour": 12, "minute": 18}
